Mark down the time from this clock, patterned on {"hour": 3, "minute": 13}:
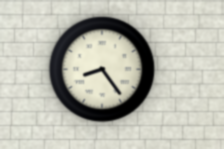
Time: {"hour": 8, "minute": 24}
